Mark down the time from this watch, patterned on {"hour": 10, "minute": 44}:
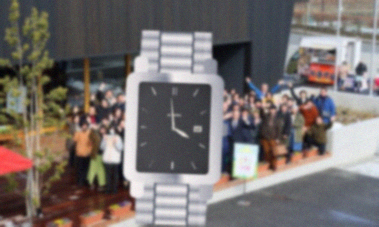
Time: {"hour": 3, "minute": 59}
